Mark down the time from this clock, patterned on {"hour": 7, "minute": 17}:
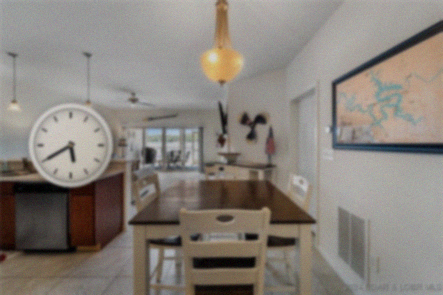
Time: {"hour": 5, "minute": 40}
